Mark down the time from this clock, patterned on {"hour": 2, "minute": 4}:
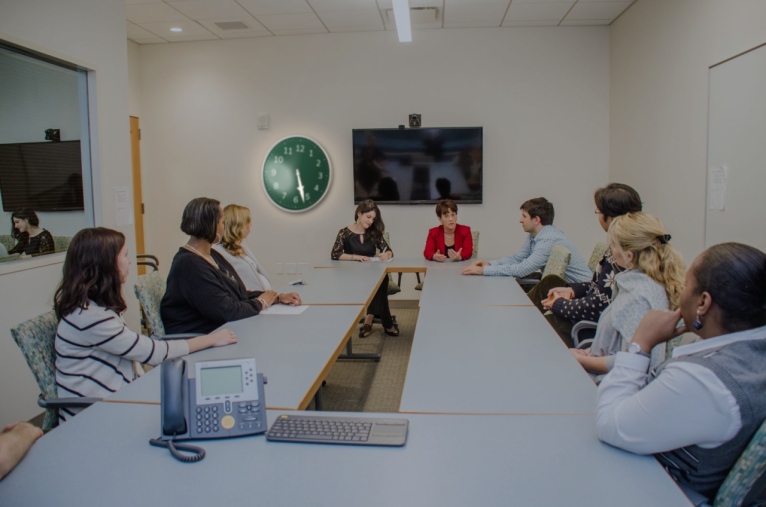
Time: {"hour": 5, "minute": 27}
